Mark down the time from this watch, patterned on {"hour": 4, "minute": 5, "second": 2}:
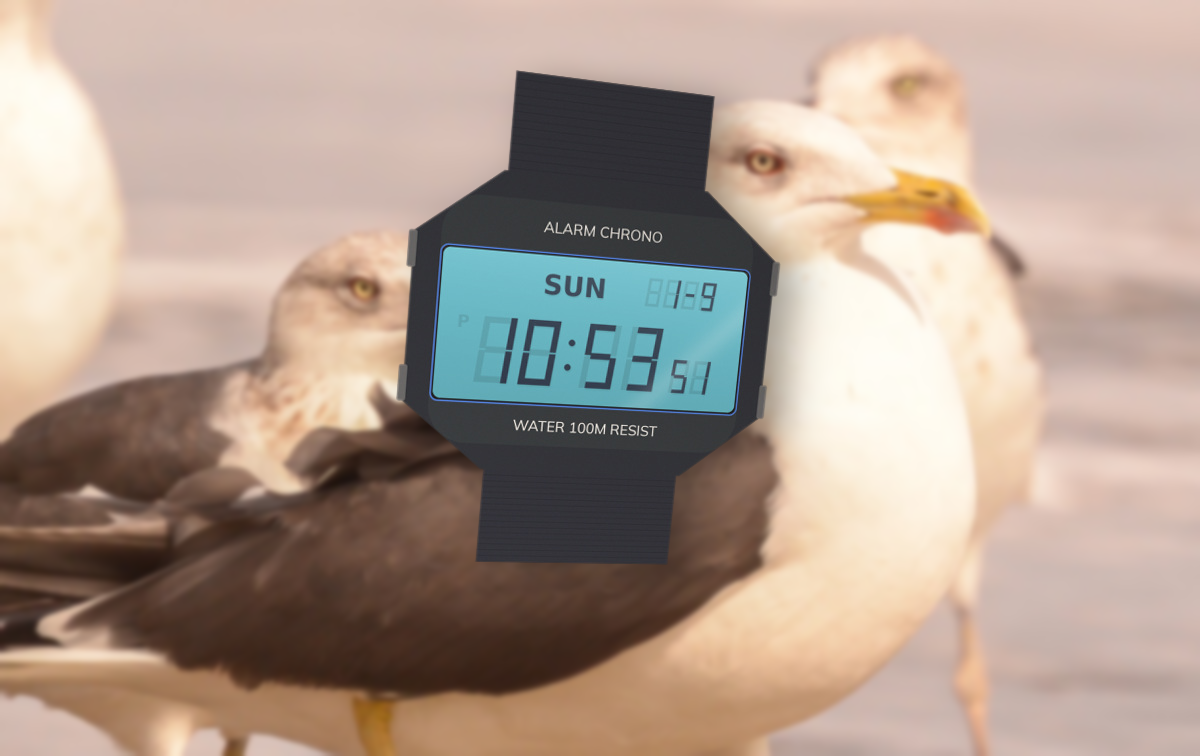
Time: {"hour": 10, "minute": 53, "second": 51}
